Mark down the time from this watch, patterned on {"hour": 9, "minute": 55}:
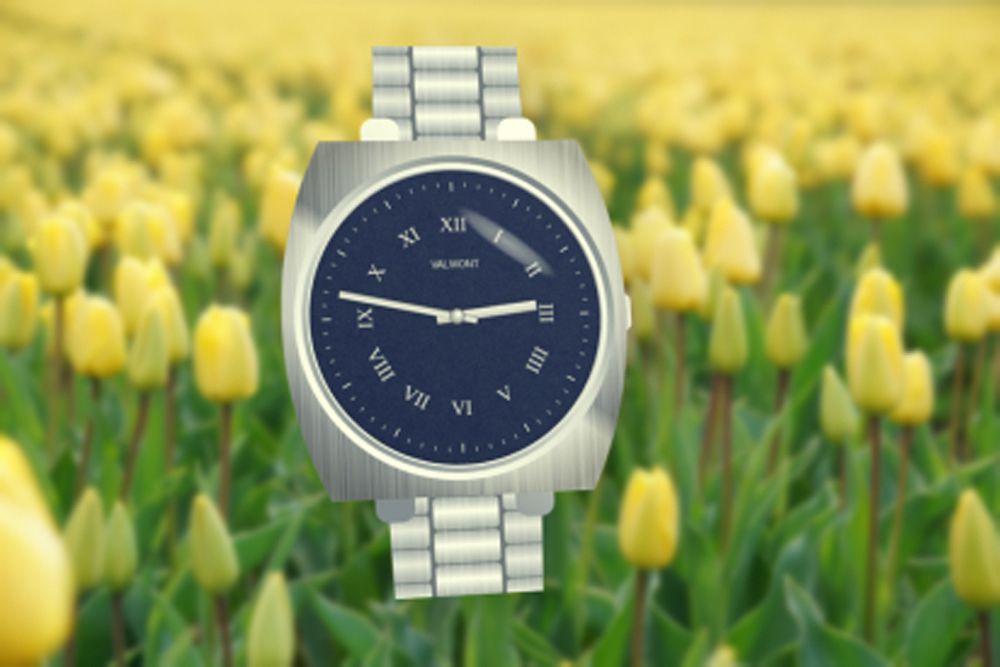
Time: {"hour": 2, "minute": 47}
